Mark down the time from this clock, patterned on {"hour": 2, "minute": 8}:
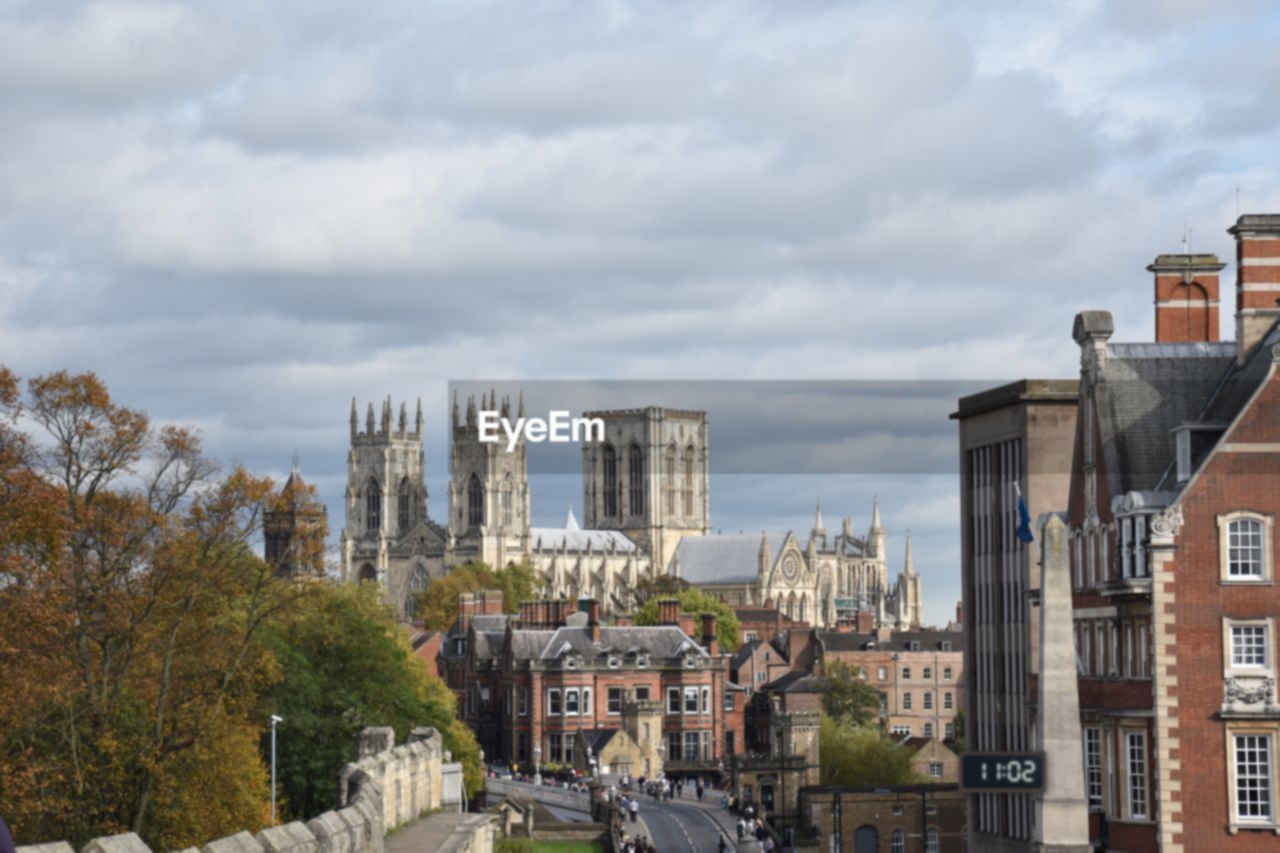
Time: {"hour": 11, "minute": 2}
